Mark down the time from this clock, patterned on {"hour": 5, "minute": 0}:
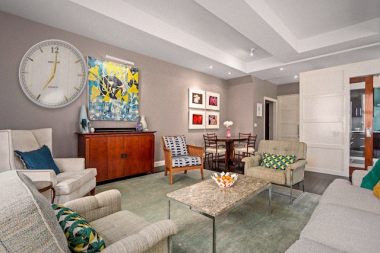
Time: {"hour": 7, "minute": 1}
